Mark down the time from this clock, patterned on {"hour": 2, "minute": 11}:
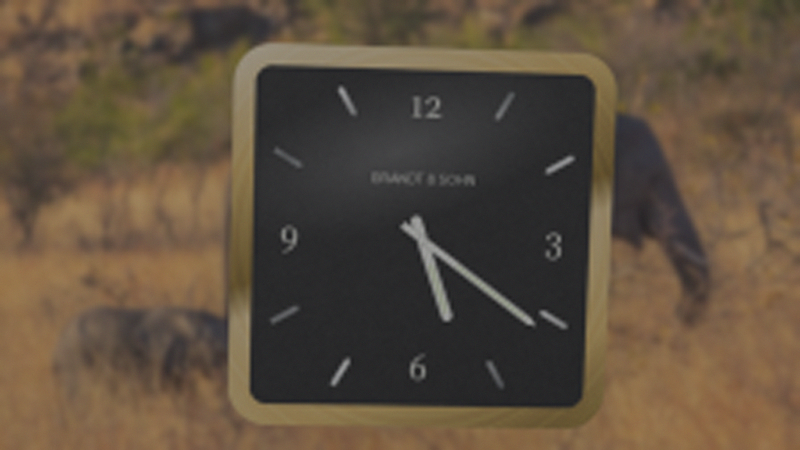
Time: {"hour": 5, "minute": 21}
